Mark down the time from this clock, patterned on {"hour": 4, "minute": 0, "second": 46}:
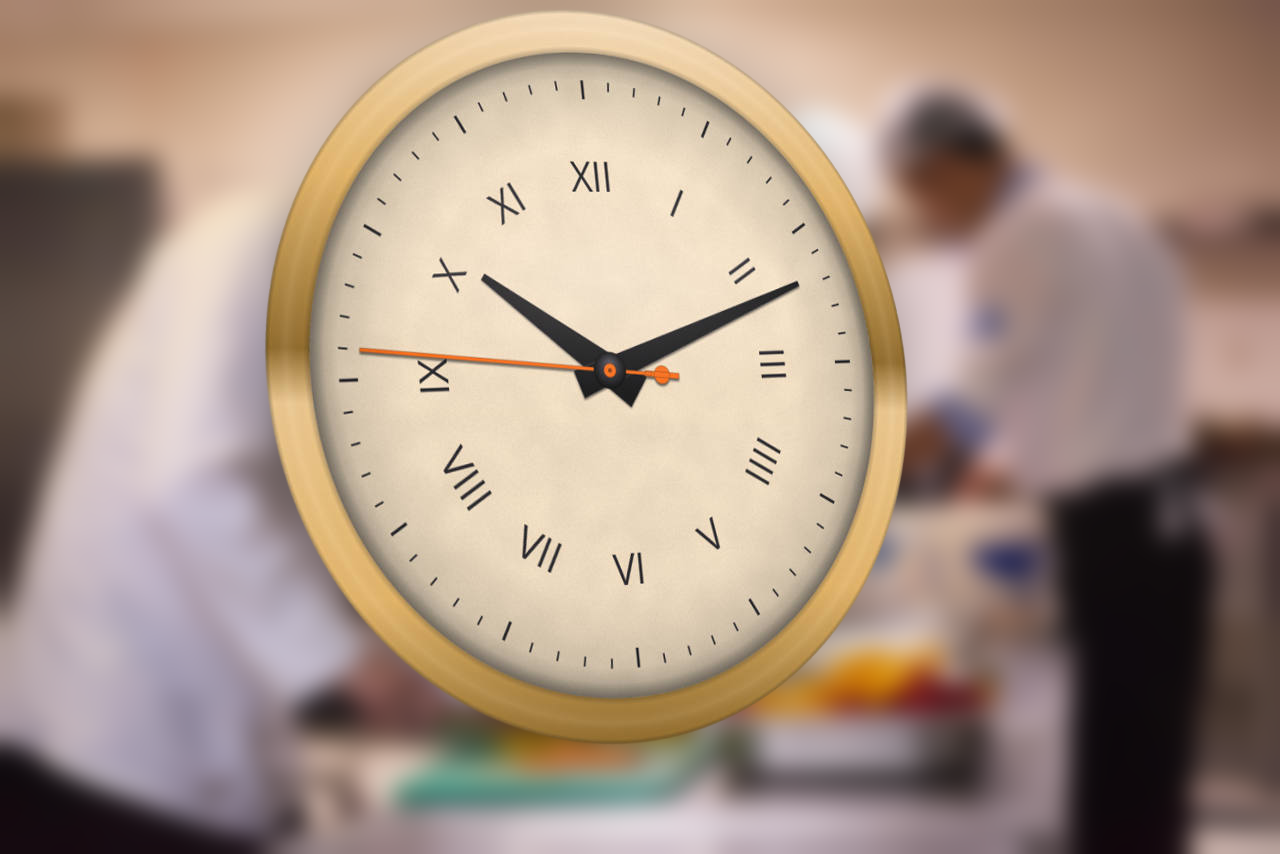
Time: {"hour": 10, "minute": 11, "second": 46}
